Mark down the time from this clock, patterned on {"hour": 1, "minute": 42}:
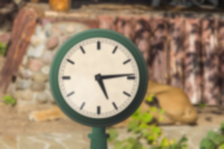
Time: {"hour": 5, "minute": 14}
